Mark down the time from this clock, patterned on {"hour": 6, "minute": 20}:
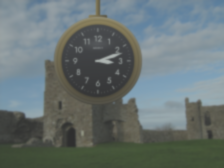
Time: {"hour": 3, "minute": 12}
